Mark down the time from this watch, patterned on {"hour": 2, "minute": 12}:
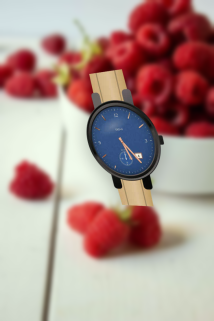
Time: {"hour": 5, "minute": 24}
